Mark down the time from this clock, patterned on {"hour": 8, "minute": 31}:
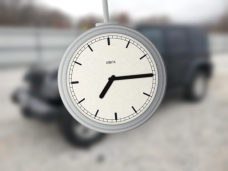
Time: {"hour": 7, "minute": 15}
